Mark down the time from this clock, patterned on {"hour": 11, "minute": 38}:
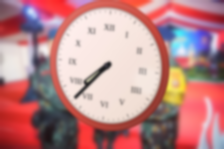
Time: {"hour": 7, "minute": 37}
